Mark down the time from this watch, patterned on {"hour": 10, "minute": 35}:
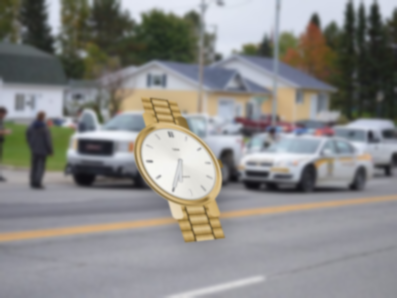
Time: {"hour": 6, "minute": 35}
